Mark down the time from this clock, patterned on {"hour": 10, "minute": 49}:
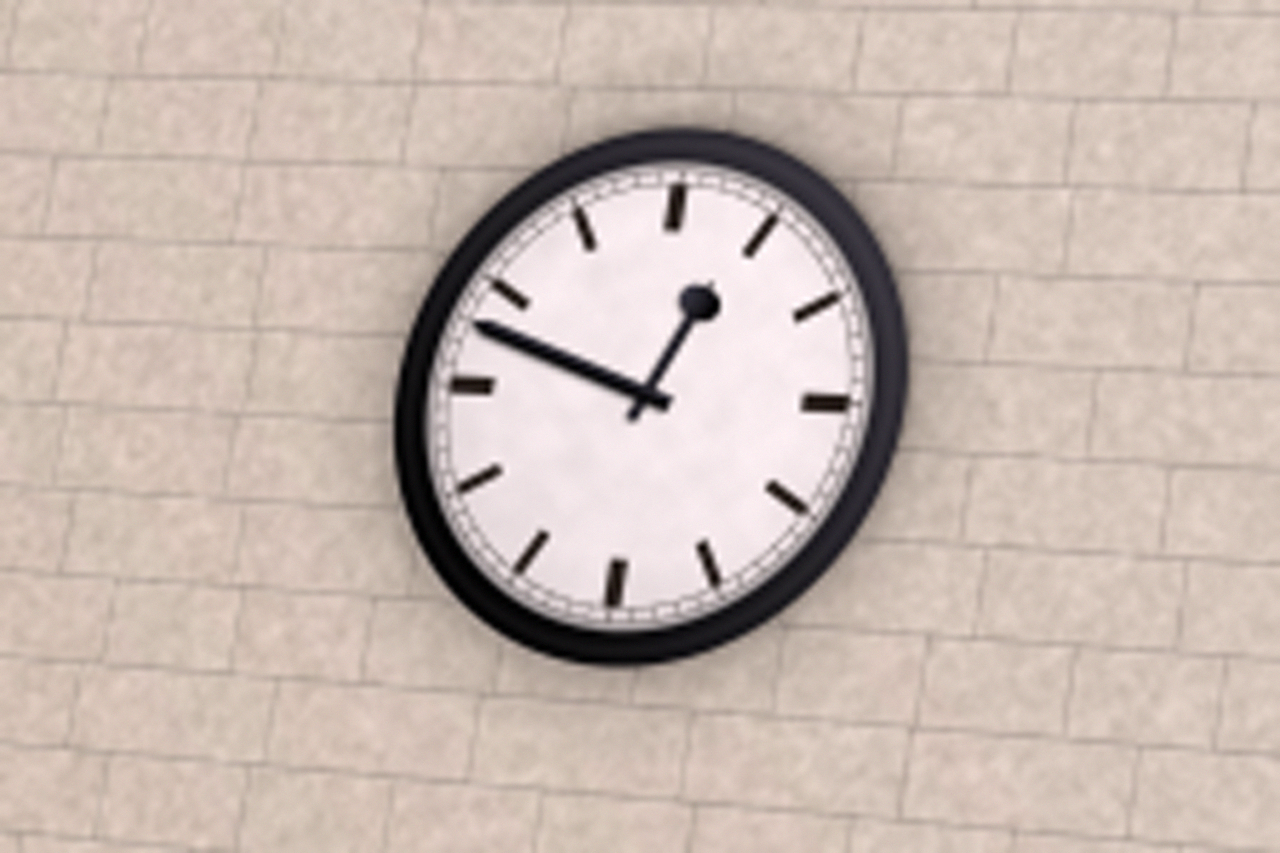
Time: {"hour": 12, "minute": 48}
